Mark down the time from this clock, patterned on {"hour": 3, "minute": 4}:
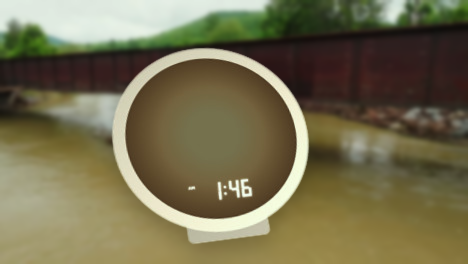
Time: {"hour": 1, "minute": 46}
